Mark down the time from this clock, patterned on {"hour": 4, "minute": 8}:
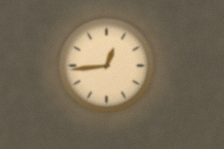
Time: {"hour": 12, "minute": 44}
